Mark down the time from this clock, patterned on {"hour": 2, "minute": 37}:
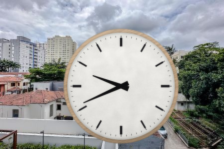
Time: {"hour": 9, "minute": 41}
